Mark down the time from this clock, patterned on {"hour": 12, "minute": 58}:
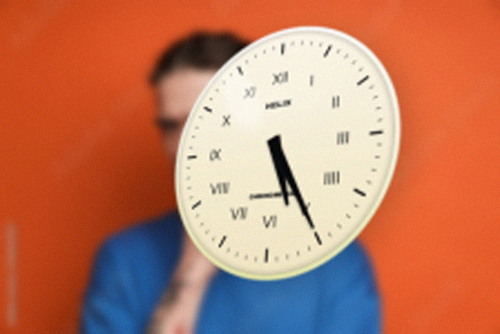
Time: {"hour": 5, "minute": 25}
